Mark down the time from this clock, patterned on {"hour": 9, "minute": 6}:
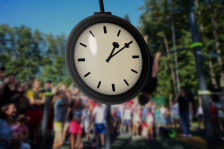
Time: {"hour": 1, "minute": 10}
